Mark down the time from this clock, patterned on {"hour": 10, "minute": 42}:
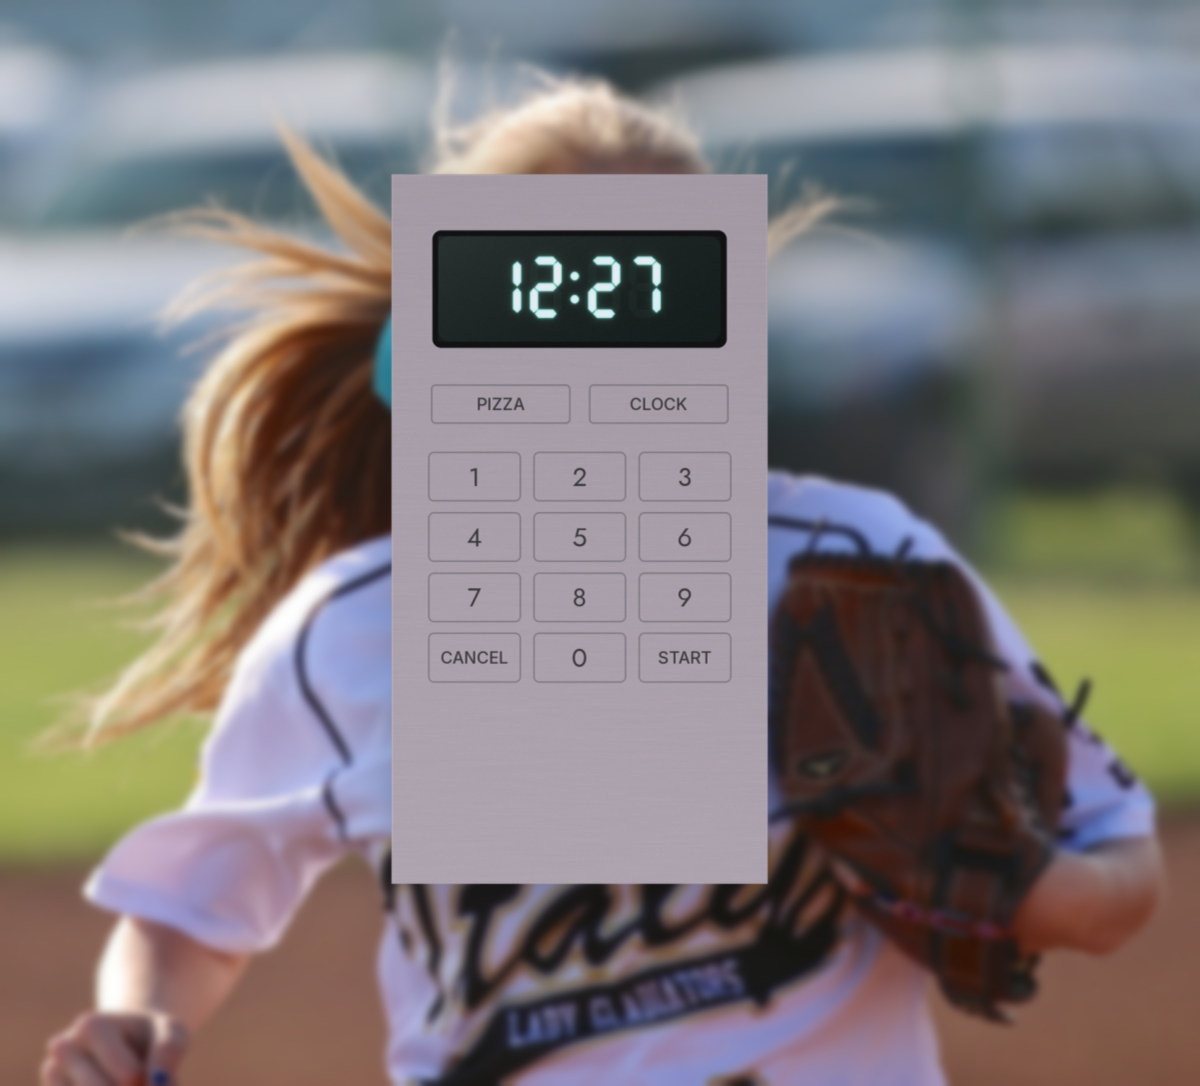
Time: {"hour": 12, "minute": 27}
